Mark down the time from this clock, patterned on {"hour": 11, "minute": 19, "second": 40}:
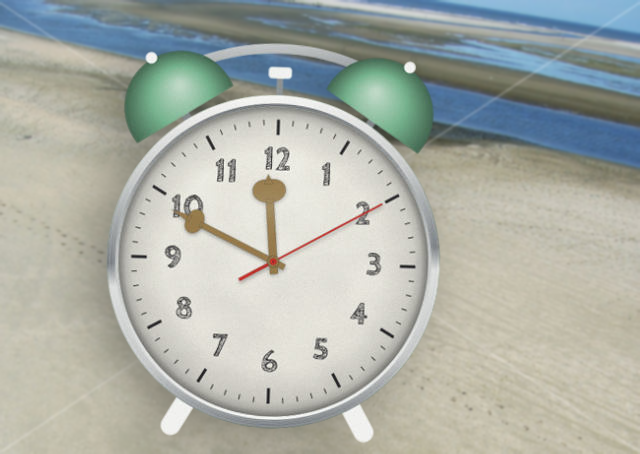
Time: {"hour": 11, "minute": 49, "second": 10}
